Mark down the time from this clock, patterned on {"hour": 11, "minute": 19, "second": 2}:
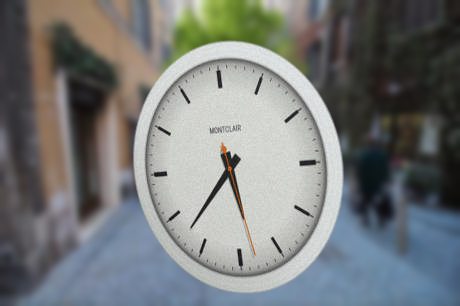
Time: {"hour": 5, "minute": 37, "second": 28}
